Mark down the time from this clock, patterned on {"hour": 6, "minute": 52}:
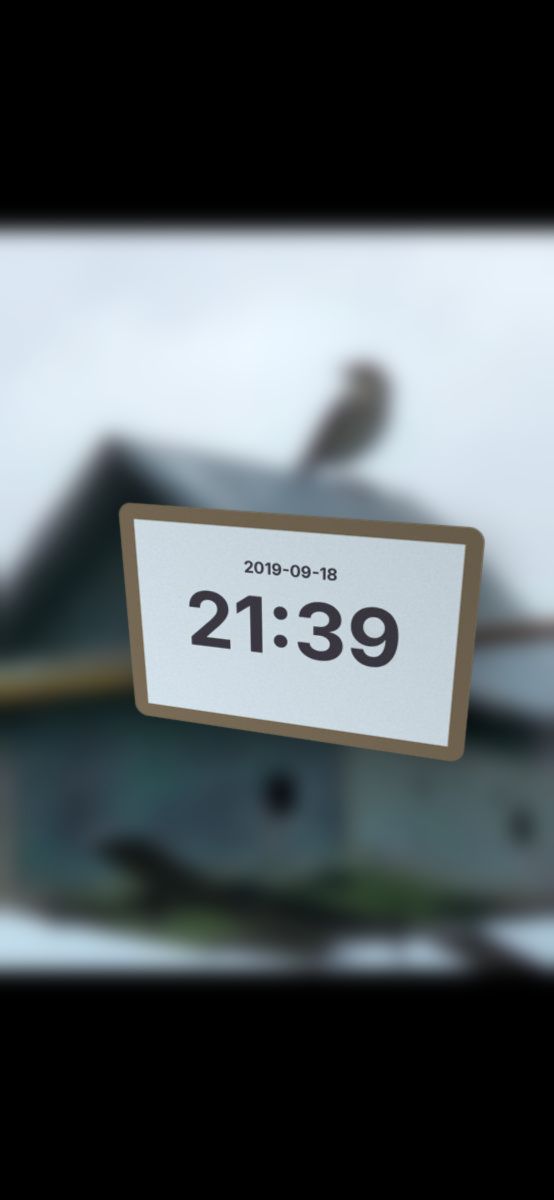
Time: {"hour": 21, "minute": 39}
